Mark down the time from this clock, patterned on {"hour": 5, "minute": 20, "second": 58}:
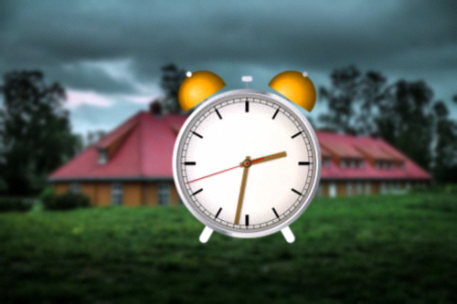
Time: {"hour": 2, "minute": 31, "second": 42}
